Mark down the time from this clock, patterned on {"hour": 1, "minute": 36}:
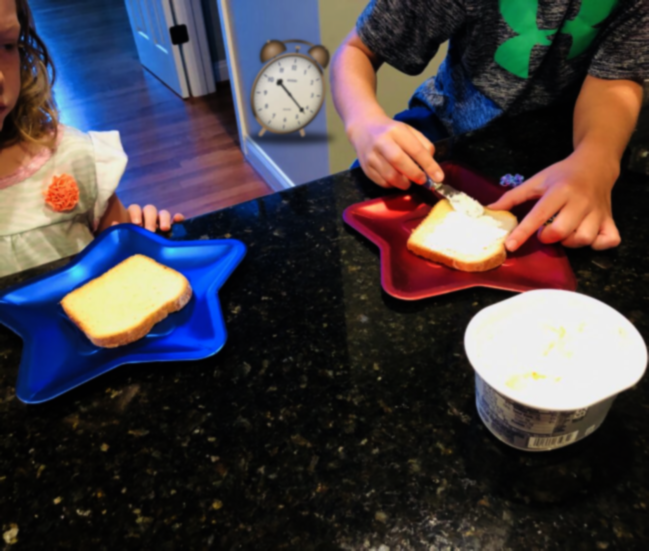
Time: {"hour": 10, "minute": 22}
